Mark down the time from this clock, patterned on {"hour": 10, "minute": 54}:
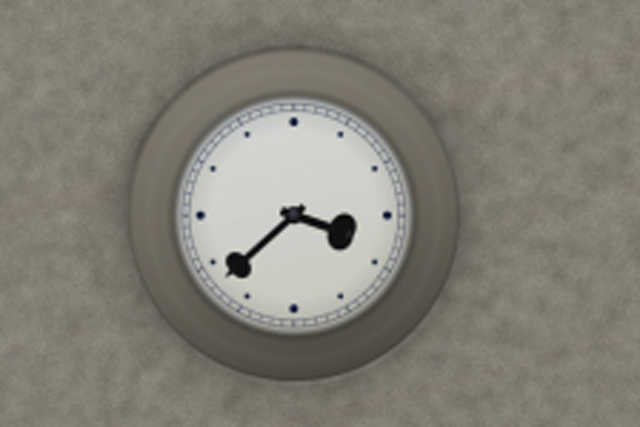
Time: {"hour": 3, "minute": 38}
